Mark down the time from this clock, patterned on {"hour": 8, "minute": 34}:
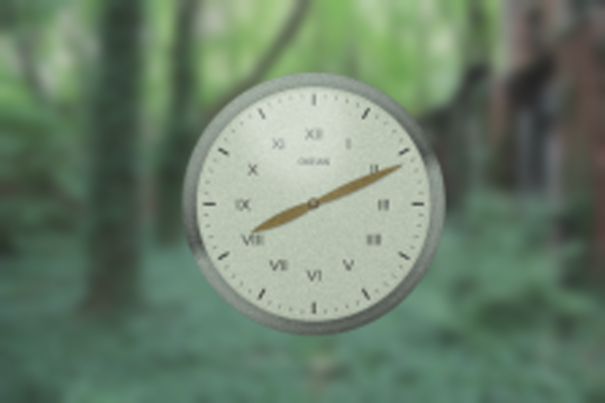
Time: {"hour": 8, "minute": 11}
